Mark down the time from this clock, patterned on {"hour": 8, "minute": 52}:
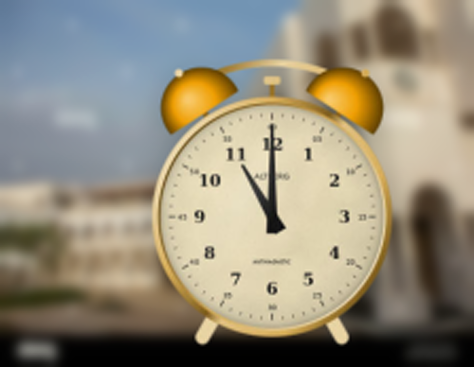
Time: {"hour": 11, "minute": 0}
